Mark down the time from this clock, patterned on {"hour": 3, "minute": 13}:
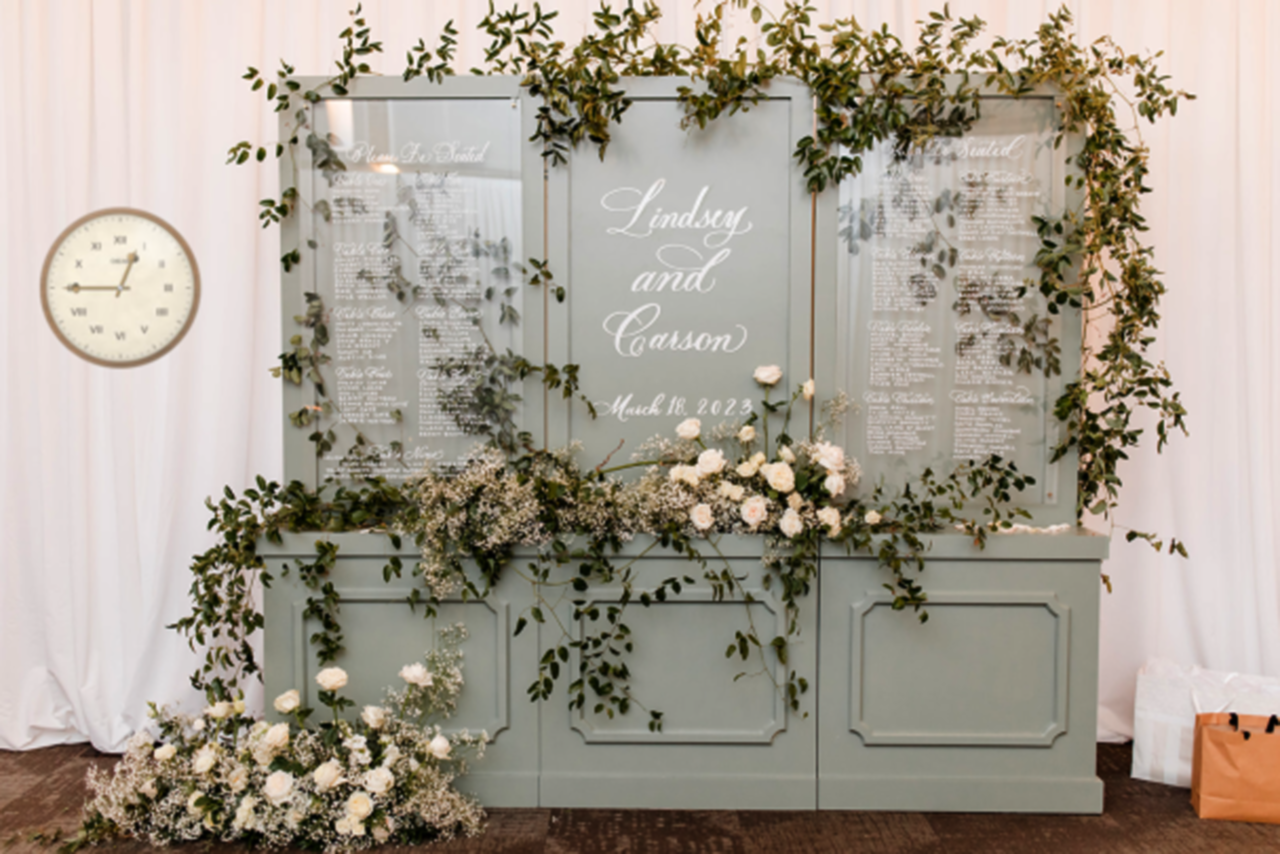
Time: {"hour": 12, "minute": 45}
